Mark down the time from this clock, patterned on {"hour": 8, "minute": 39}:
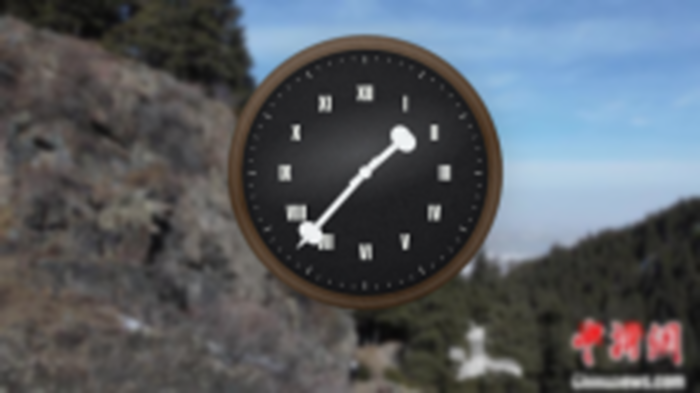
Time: {"hour": 1, "minute": 37}
